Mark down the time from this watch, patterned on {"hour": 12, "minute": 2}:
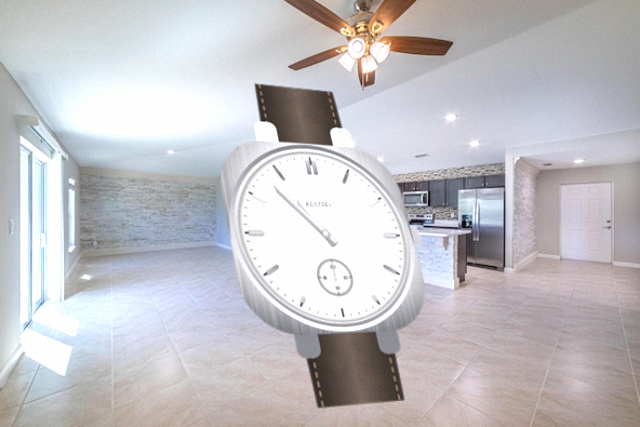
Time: {"hour": 10, "minute": 53}
